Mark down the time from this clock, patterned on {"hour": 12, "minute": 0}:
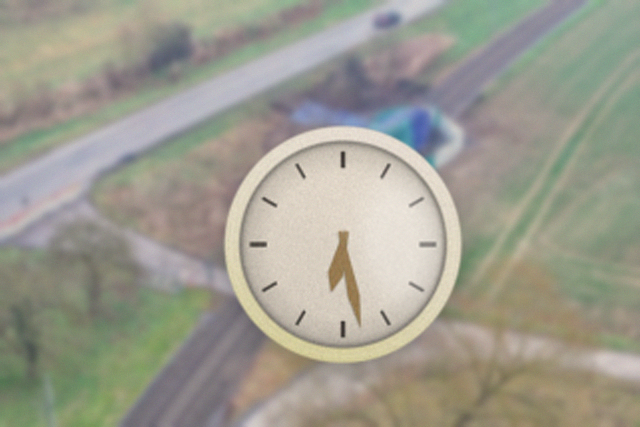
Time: {"hour": 6, "minute": 28}
